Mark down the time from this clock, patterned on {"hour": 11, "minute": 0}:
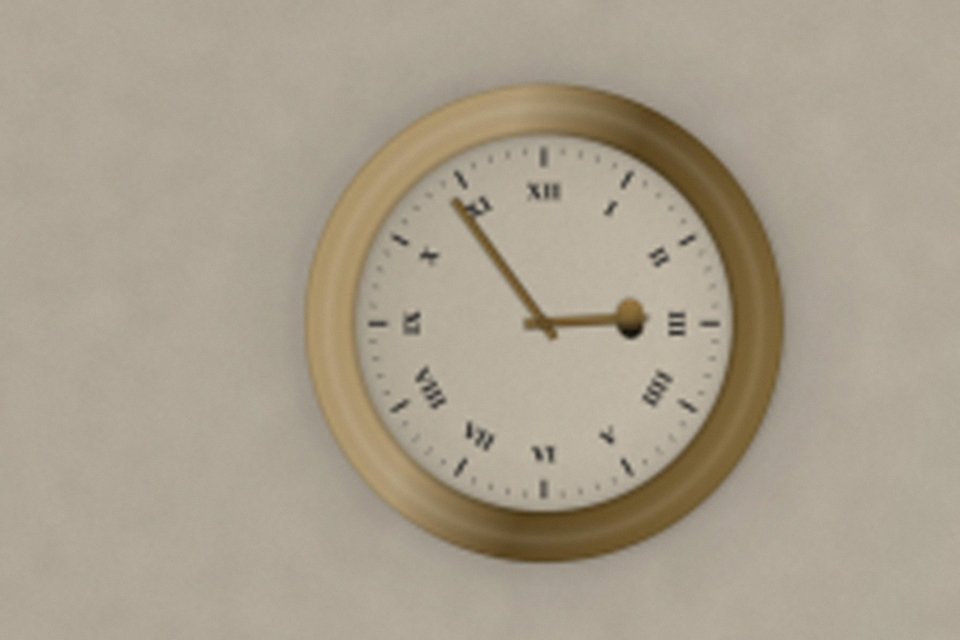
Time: {"hour": 2, "minute": 54}
